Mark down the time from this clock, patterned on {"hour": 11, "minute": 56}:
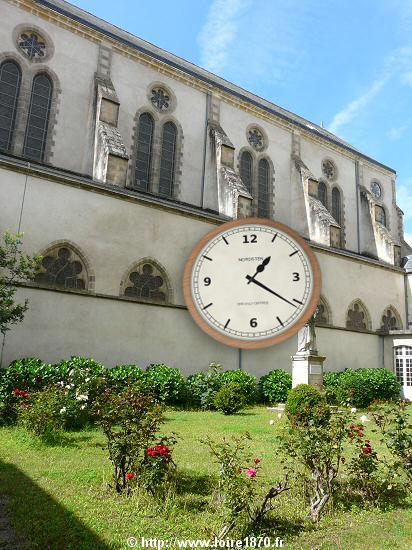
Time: {"hour": 1, "minute": 21}
